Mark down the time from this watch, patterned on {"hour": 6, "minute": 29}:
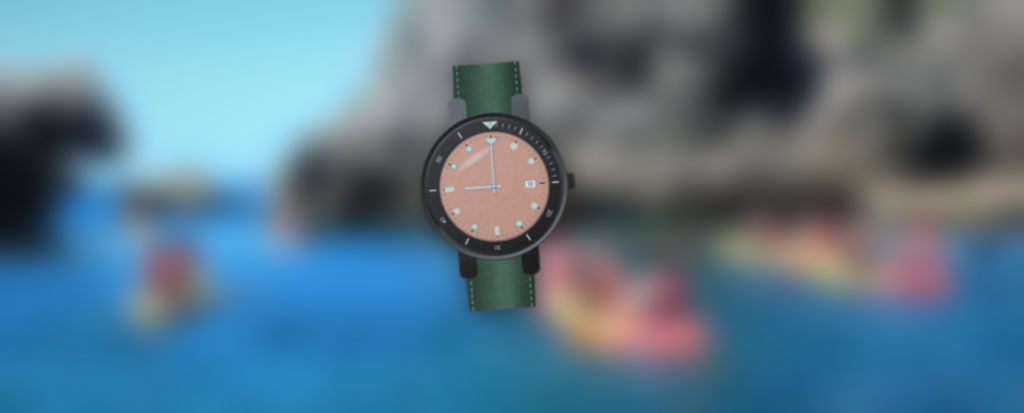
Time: {"hour": 9, "minute": 0}
